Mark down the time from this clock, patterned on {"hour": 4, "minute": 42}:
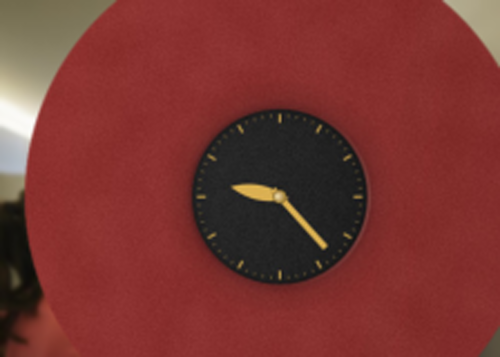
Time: {"hour": 9, "minute": 23}
